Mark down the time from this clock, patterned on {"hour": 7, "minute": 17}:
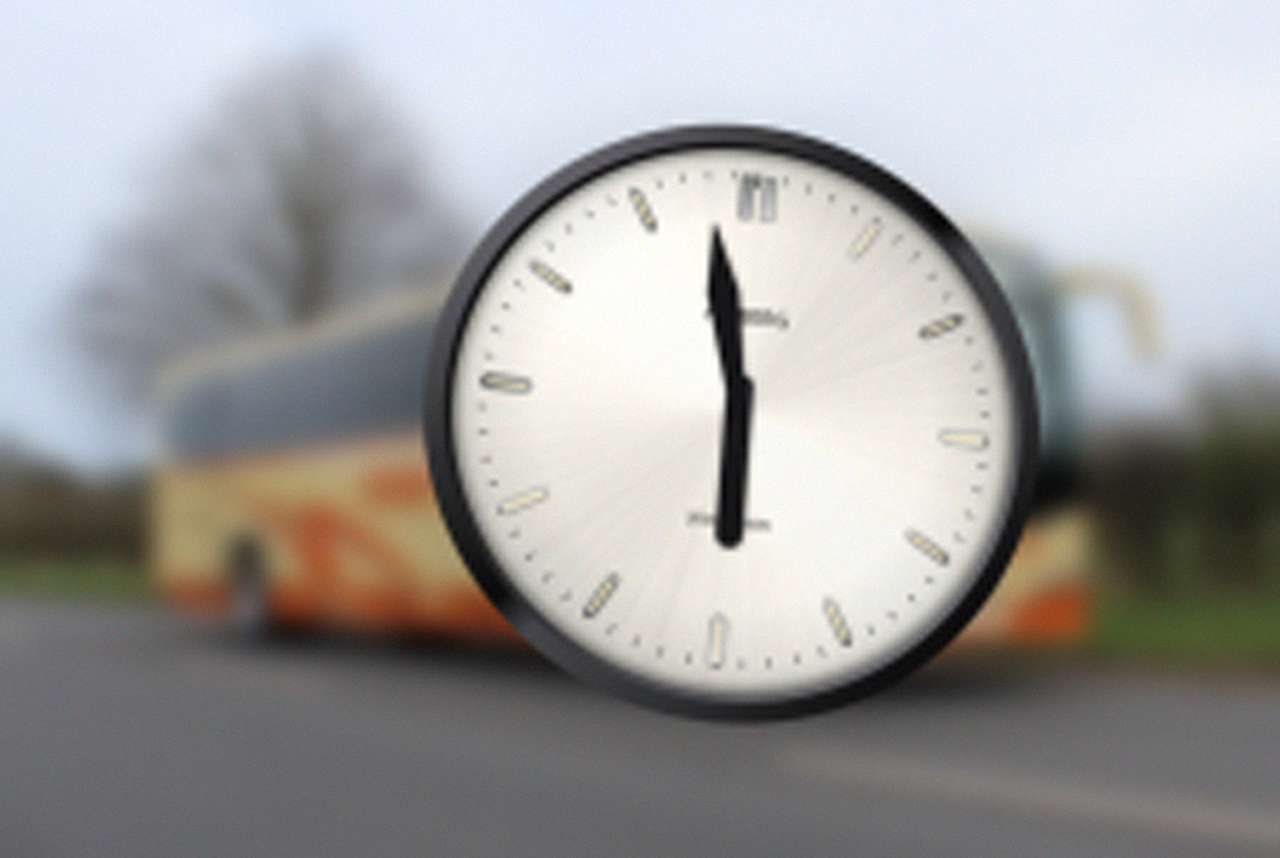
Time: {"hour": 5, "minute": 58}
